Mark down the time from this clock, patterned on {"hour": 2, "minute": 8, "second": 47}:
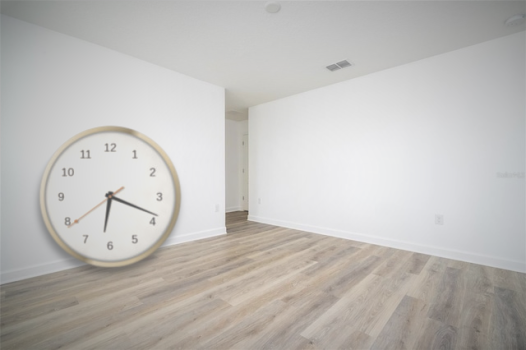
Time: {"hour": 6, "minute": 18, "second": 39}
